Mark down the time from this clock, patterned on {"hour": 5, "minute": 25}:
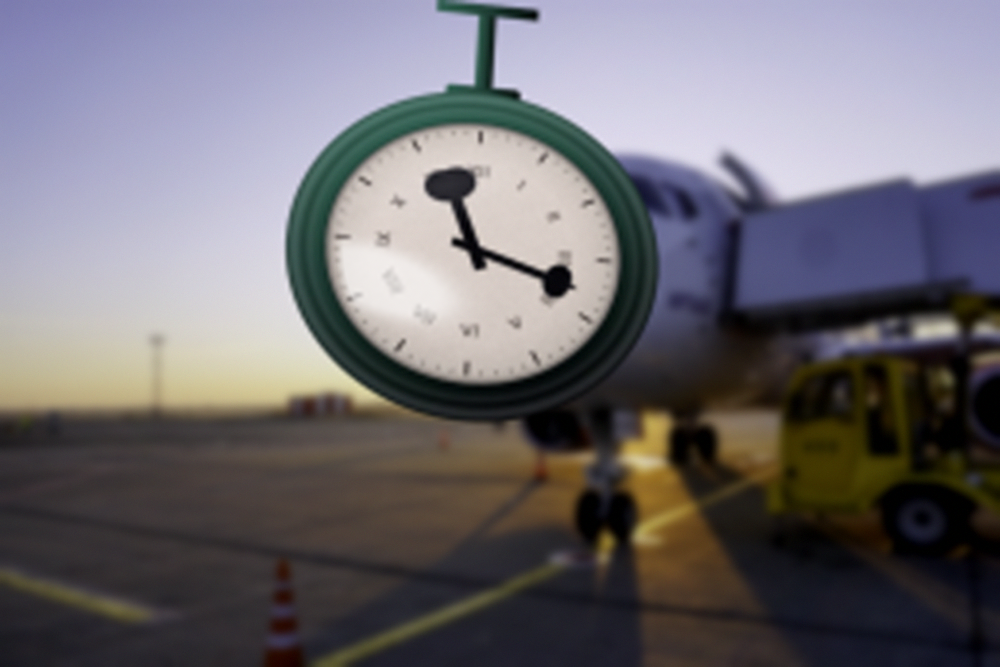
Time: {"hour": 11, "minute": 18}
